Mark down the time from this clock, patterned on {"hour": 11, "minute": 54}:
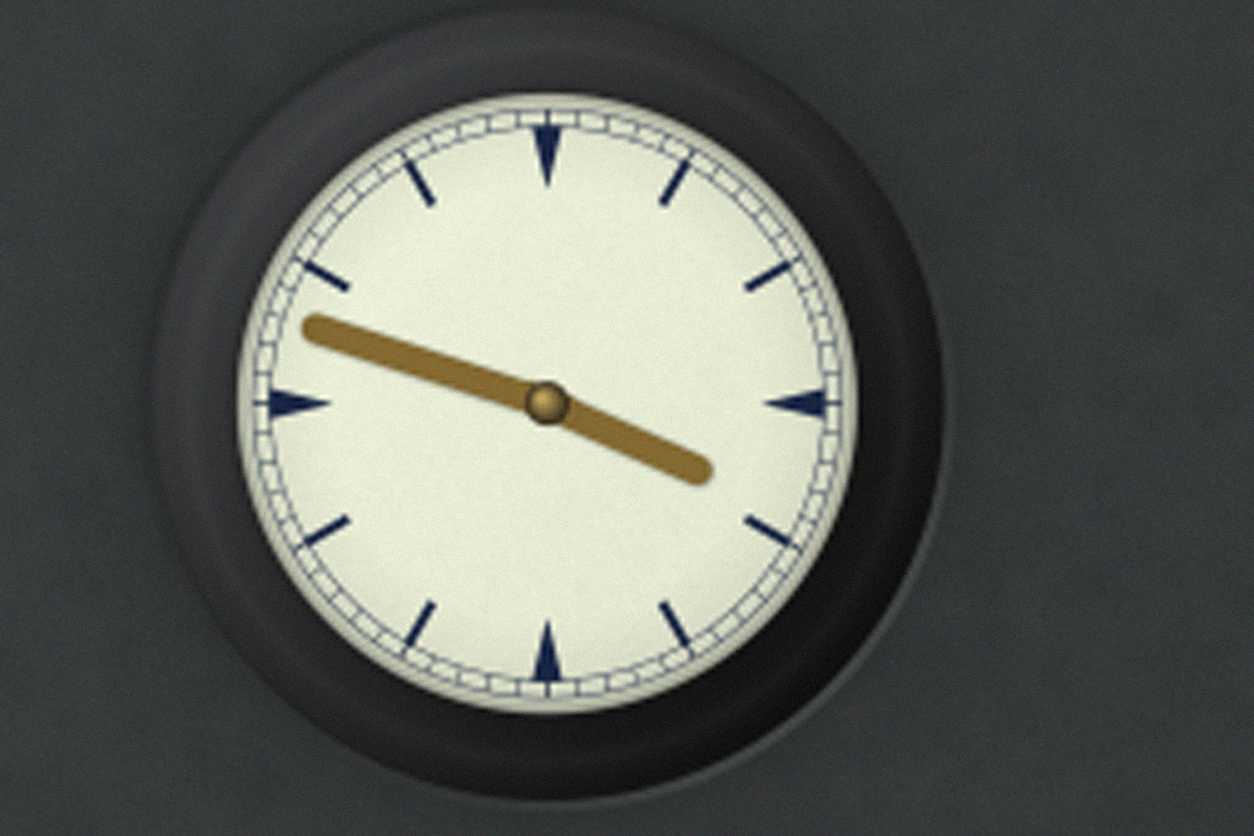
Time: {"hour": 3, "minute": 48}
